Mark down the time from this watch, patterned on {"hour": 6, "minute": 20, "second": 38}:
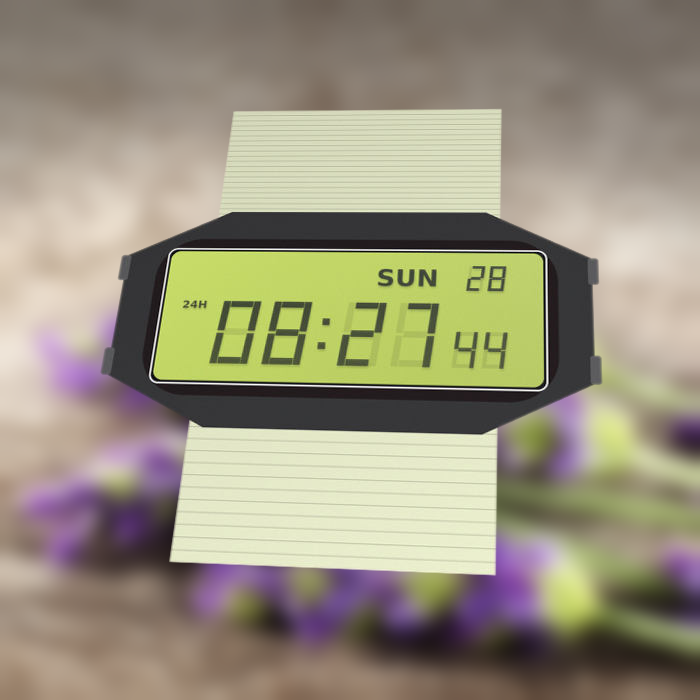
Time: {"hour": 8, "minute": 27, "second": 44}
